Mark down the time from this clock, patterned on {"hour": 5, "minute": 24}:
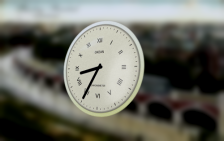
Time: {"hour": 8, "minute": 35}
